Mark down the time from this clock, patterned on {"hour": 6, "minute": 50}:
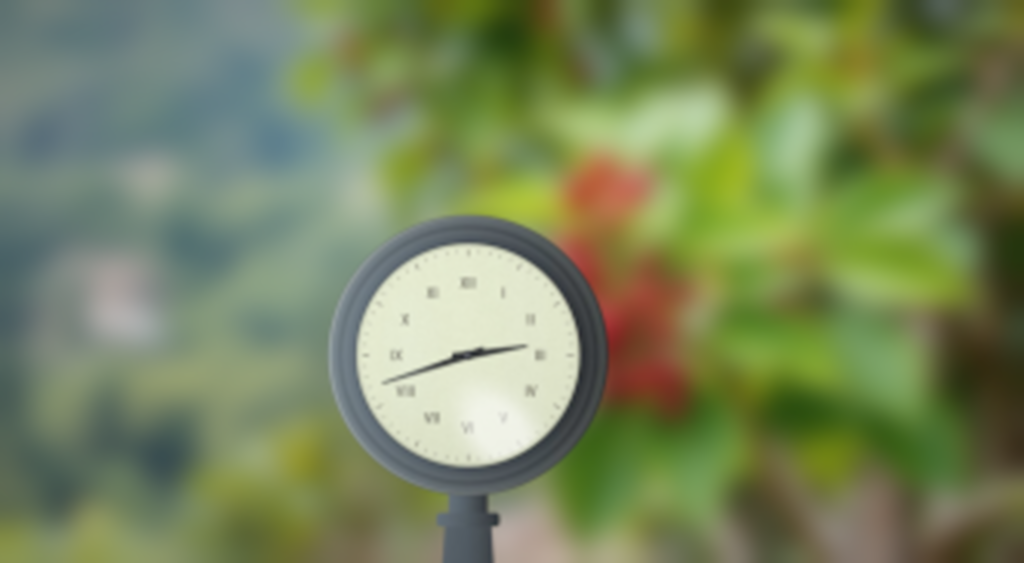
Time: {"hour": 2, "minute": 42}
